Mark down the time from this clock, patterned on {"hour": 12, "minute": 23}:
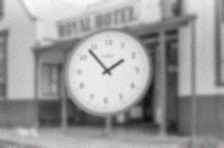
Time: {"hour": 1, "minute": 53}
